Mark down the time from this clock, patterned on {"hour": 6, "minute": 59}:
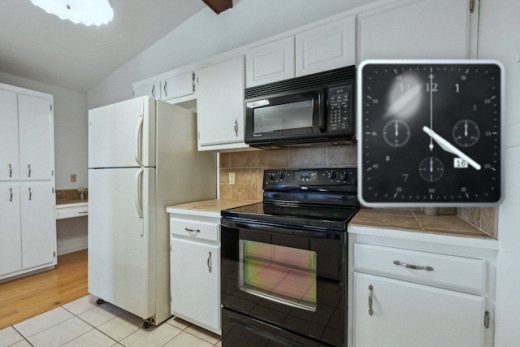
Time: {"hour": 4, "minute": 21}
